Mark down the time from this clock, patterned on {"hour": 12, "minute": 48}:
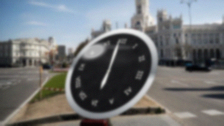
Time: {"hour": 5, "minute": 59}
